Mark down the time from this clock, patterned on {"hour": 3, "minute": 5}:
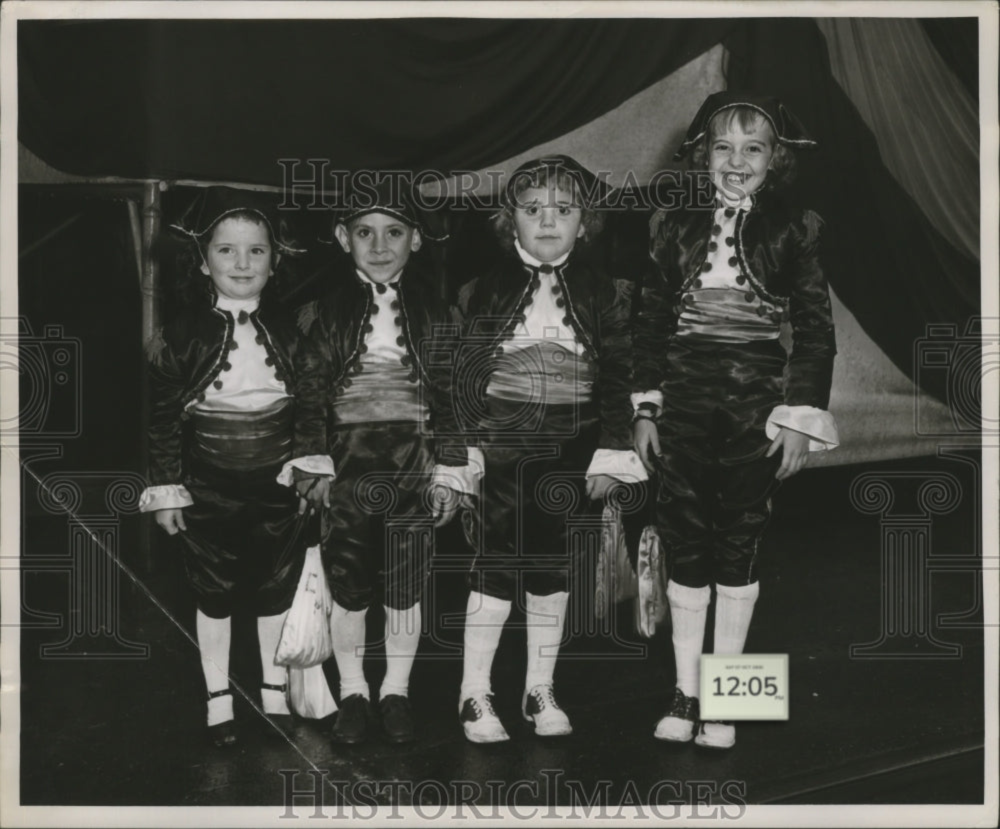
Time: {"hour": 12, "minute": 5}
